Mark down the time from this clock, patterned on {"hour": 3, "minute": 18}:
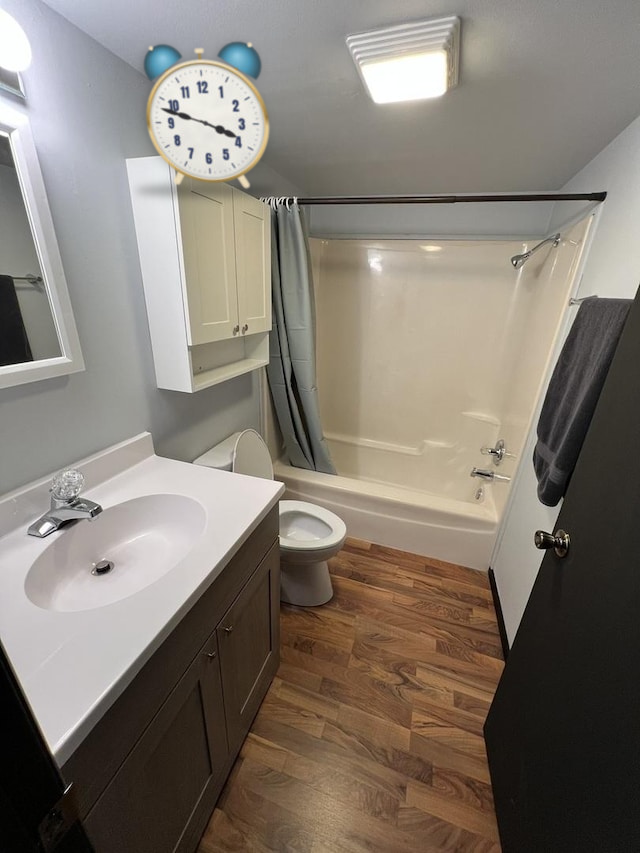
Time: {"hour": 3, "minute": 48}
